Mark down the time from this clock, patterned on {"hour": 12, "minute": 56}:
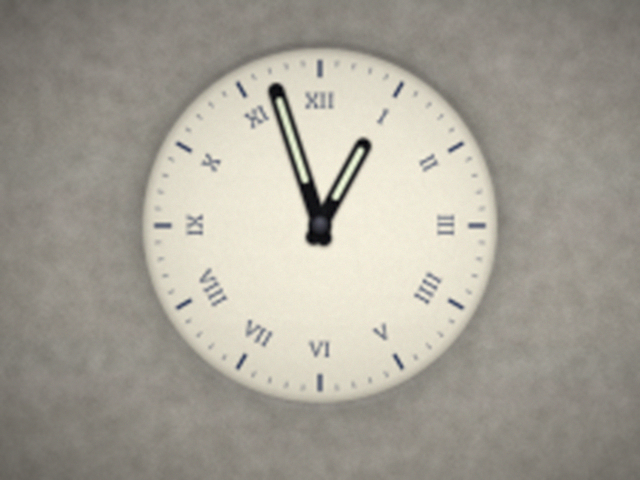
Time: {"hour": 12, "minute": 57}
